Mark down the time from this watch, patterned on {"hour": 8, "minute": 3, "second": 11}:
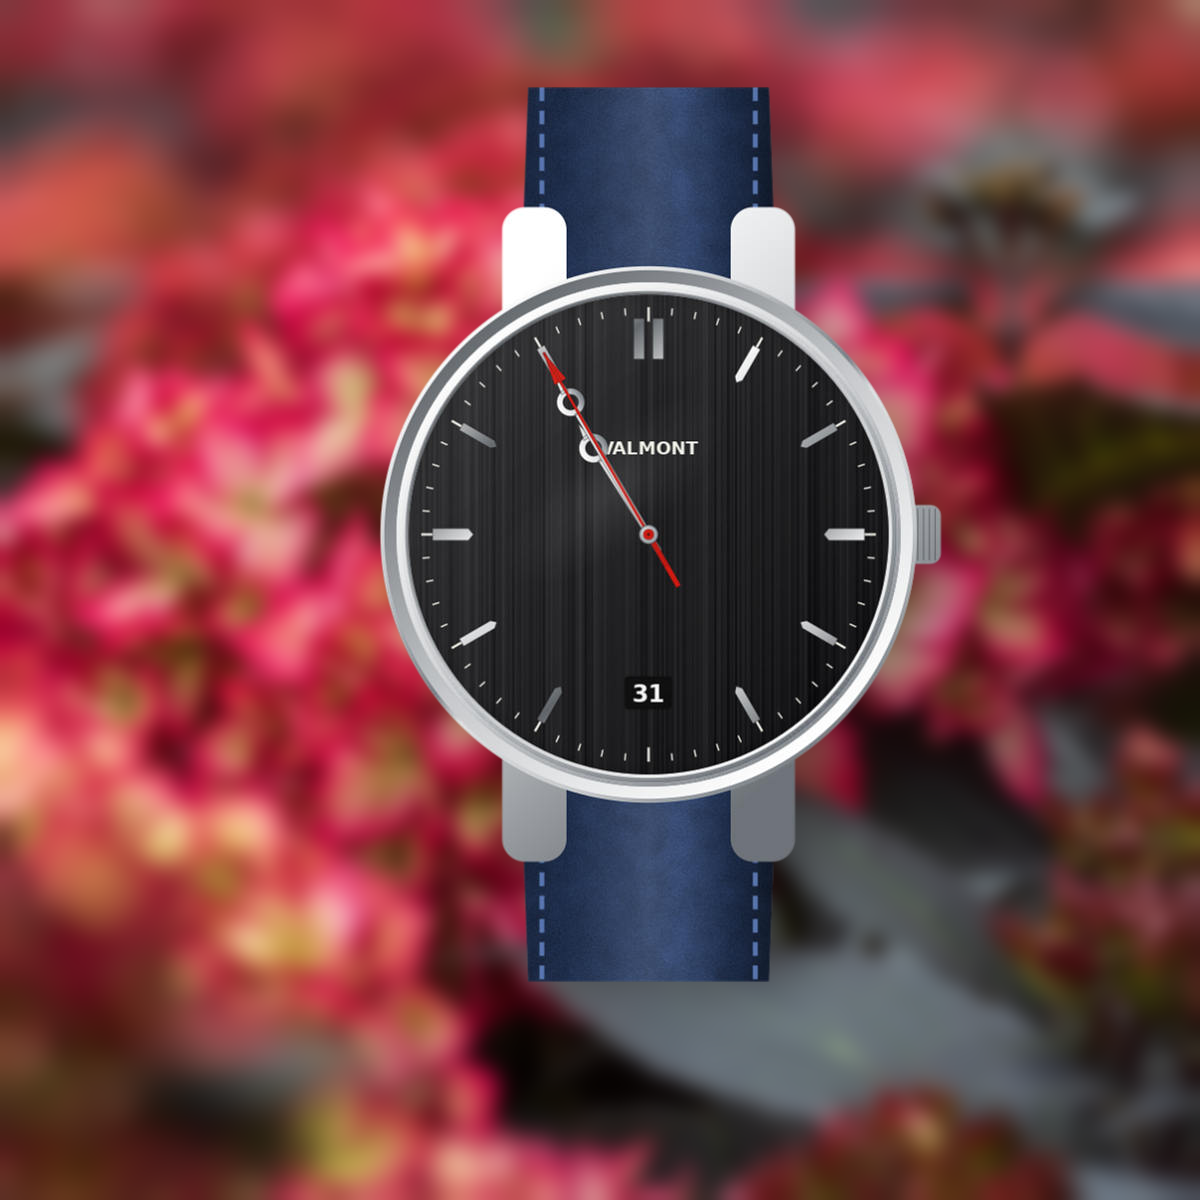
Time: {"hour": 10, "minute": 54, "second": 55}
